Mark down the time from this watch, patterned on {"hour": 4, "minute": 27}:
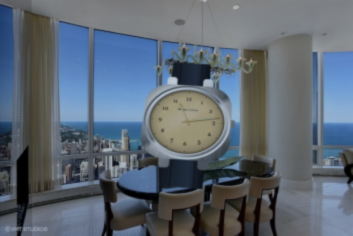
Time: {"hour": 11, "minute": 13}
